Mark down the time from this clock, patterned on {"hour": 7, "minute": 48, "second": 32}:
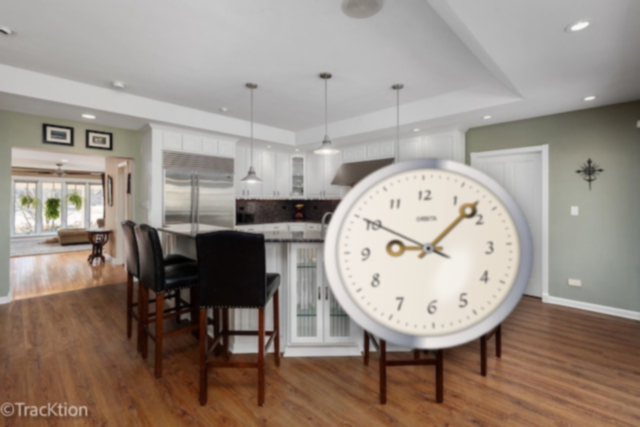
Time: {"hour": 9, "minute": 7, "second": 50}
